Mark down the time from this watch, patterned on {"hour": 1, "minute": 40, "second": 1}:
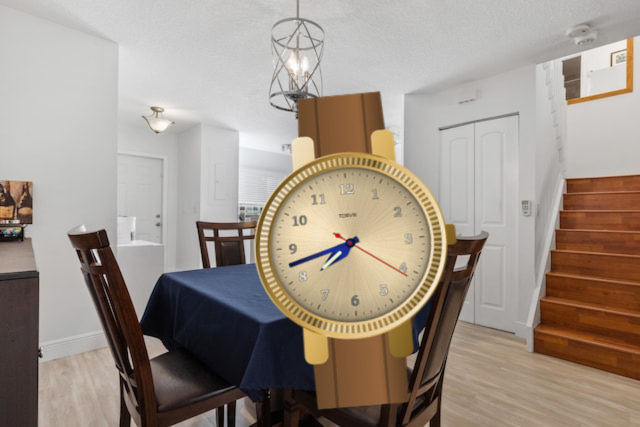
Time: {"hour": 7, "minute": 42, "second": 21}
